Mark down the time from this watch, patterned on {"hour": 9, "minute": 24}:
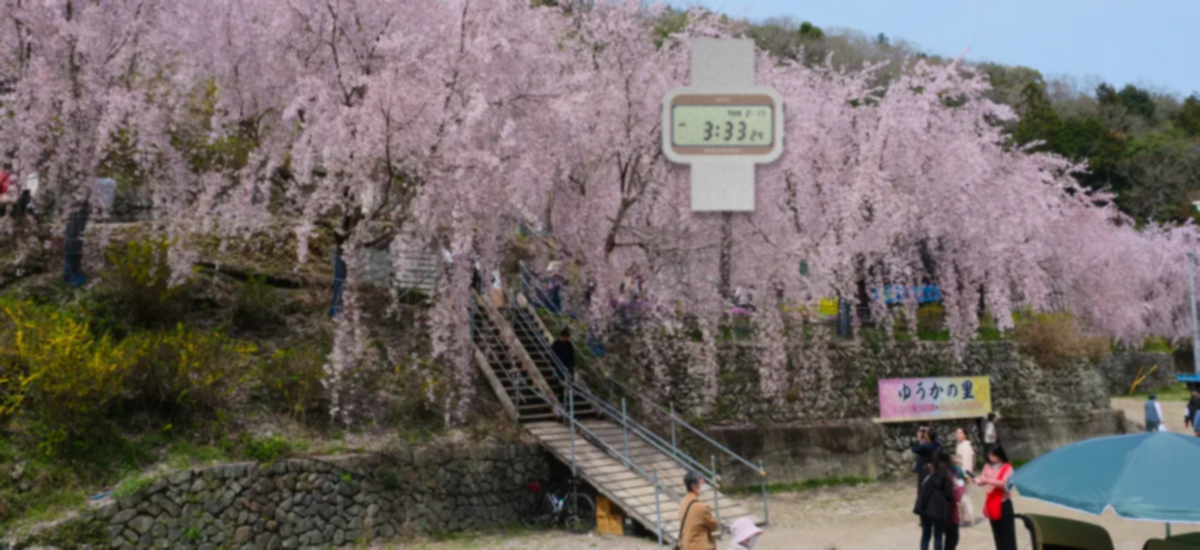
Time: {"hour": 3, "minute": 33}
